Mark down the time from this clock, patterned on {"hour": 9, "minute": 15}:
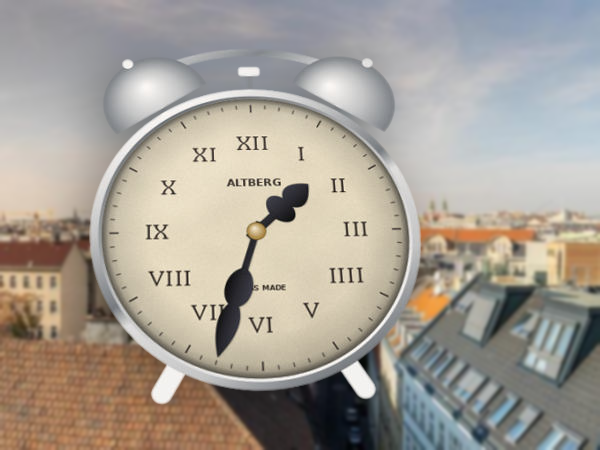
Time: {"hour": 1, "minute": 33}
